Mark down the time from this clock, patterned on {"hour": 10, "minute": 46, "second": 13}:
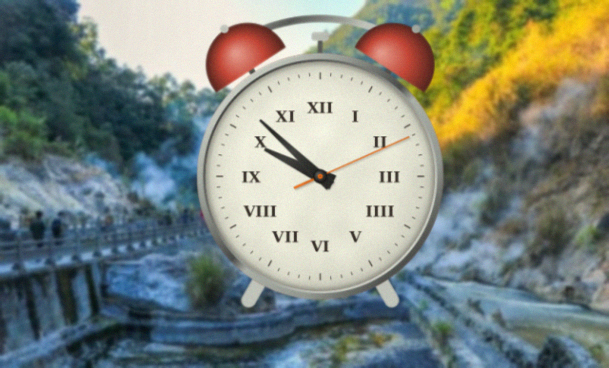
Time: {"hour": 9, "minute": 52, "second": 11}
